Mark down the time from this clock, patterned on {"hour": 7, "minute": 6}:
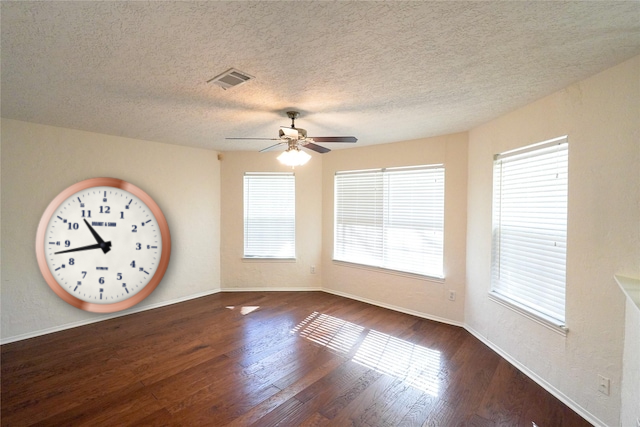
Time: {"hour": 10, "minute": 43}
